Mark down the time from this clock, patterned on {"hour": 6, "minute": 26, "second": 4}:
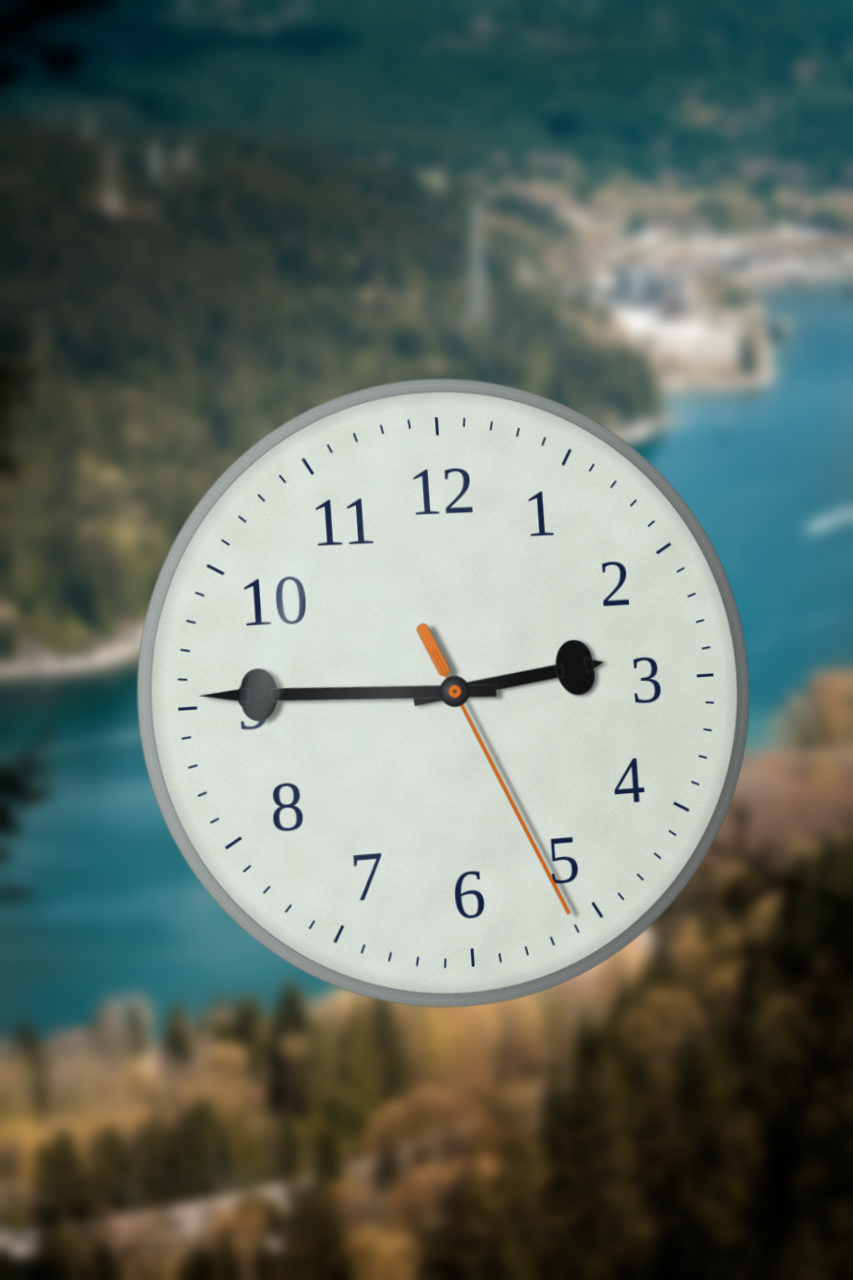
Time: {"hour": 2, "minute": 45, "second": 26}
